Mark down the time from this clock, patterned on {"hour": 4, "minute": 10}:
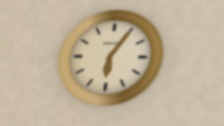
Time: {"hour": 6, "minute": 5}
